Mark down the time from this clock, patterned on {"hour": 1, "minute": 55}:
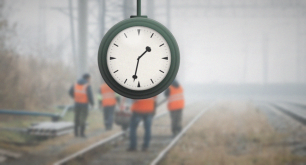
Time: {"hour": 1, "minute": 32}
